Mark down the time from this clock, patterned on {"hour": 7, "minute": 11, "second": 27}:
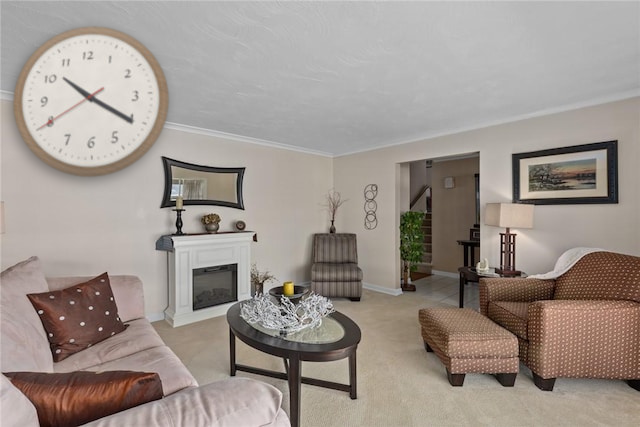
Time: {"hour": 10, "minute": 20, "second": 40}
